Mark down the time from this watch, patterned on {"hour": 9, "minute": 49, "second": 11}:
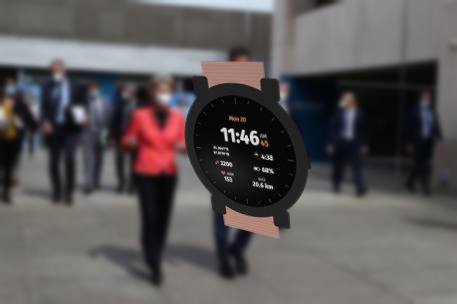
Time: {"hour": 11, "minute": 46, "second": 45}
